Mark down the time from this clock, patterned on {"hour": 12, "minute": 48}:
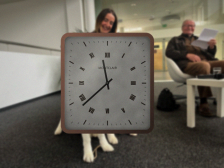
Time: {"hour": 11, "minute": 38}
